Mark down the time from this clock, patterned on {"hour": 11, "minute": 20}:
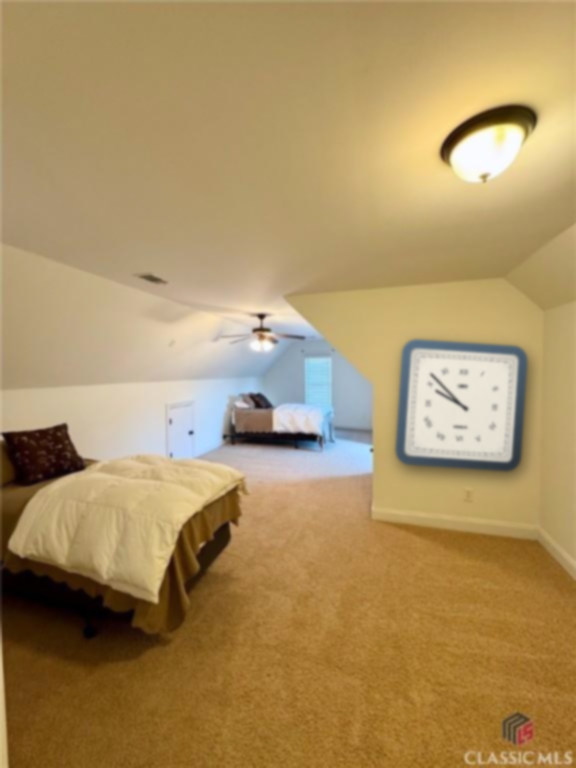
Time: {"hour": 9, "minute": 52}
